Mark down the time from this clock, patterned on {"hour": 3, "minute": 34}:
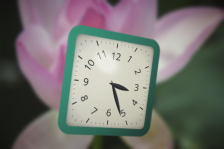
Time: {"hour": 3, "minute": 26}
